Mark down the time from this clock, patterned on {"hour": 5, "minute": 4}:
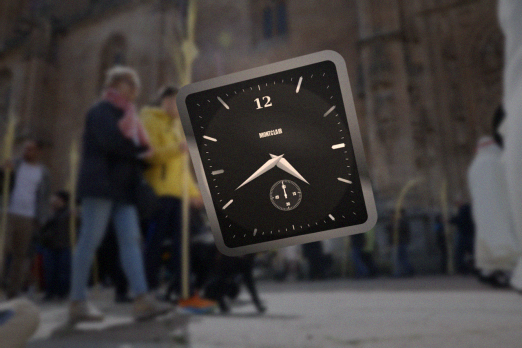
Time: {"hour": 4, "minute": 41}
